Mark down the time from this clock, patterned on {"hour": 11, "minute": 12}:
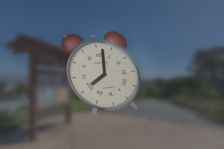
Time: {"hour": 8, "minute": 2}
